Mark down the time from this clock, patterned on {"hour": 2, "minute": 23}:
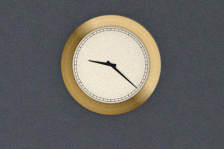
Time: {"hour": 9, "minute": 22}
